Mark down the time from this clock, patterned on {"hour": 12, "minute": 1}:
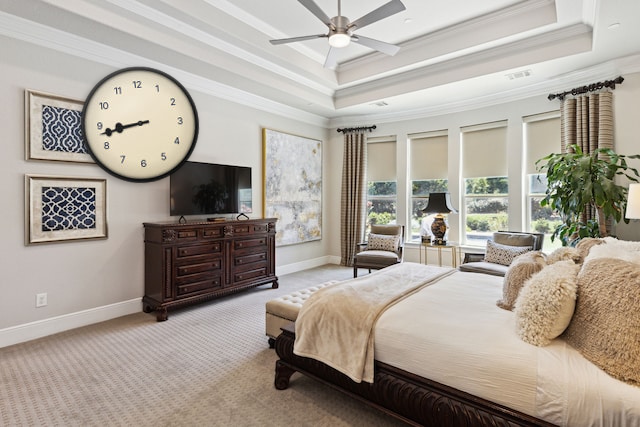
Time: {"hour": 8, "minute": 43}
